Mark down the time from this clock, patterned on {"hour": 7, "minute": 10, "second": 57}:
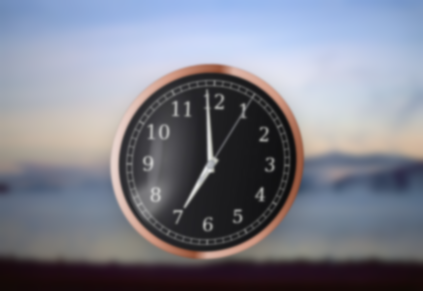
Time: {"hour": 6, "minute": 59, "second": 5}
